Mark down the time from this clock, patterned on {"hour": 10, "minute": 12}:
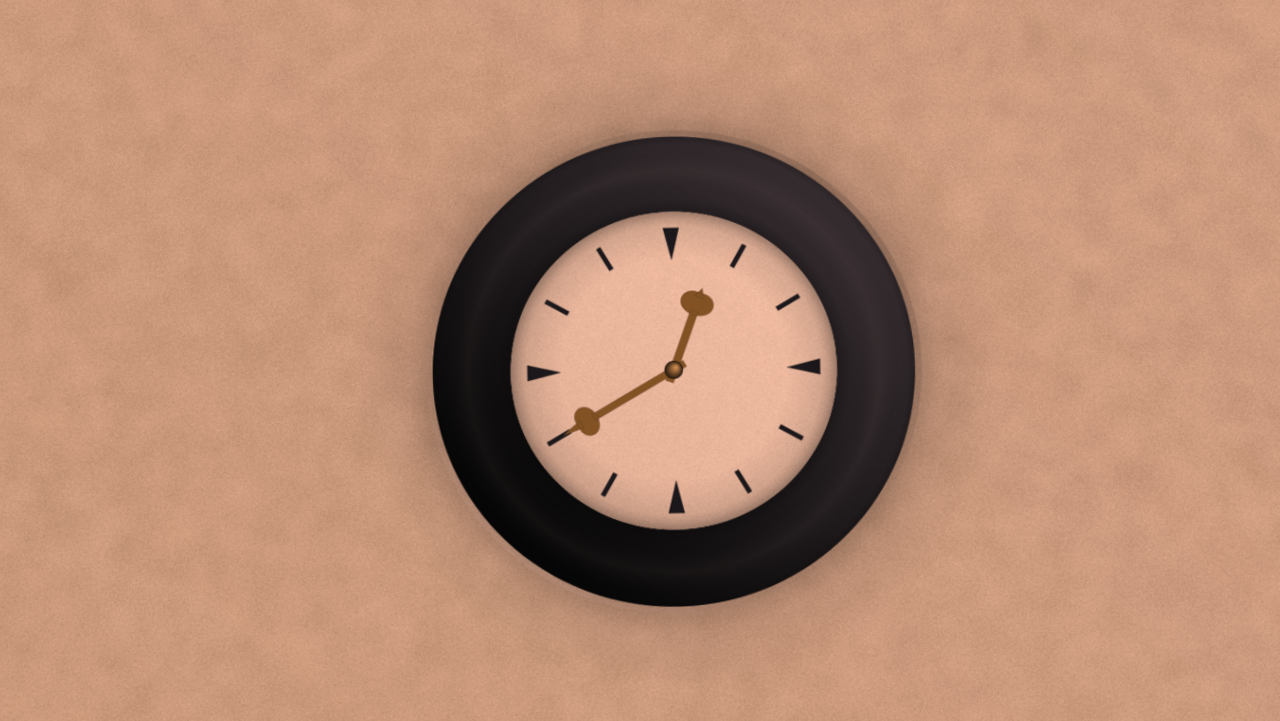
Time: {"hour": 12, "minute": 40}
